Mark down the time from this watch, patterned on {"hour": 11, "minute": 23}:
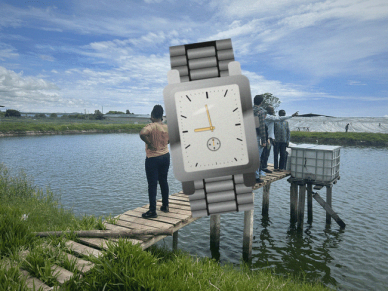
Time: {"hour": 8, "minute": 59}
